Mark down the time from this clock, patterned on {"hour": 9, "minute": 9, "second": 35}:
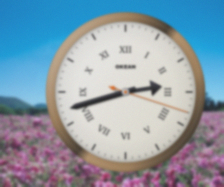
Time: {"hour": 2, "minute": 42, "second": 18}
